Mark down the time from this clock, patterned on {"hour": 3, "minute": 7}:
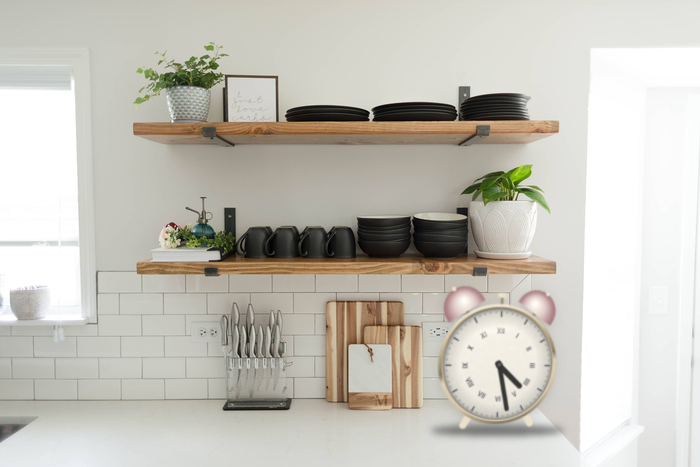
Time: {"hour": 4, "minute": 28}
